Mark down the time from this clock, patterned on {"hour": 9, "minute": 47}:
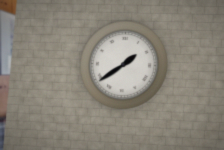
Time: {"hour": 1, "minute": 39}
